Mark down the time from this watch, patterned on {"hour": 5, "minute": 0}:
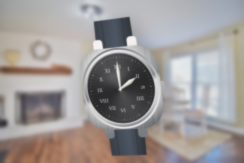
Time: {"hour": 2, "minute": 0}
